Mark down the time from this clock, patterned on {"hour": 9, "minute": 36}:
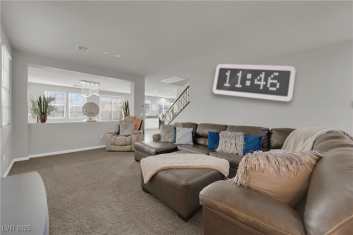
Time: {"hour": 11, "minute": 46}
